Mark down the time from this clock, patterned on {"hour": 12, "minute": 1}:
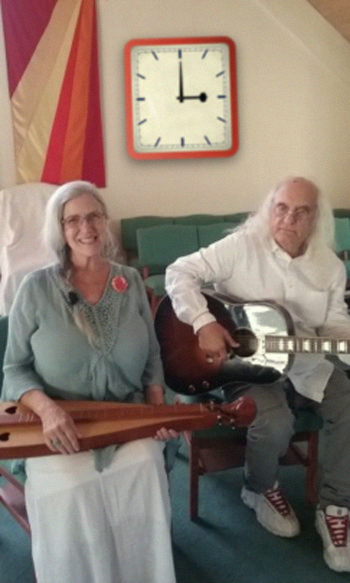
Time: {"hour": 3, "minute": 0}
